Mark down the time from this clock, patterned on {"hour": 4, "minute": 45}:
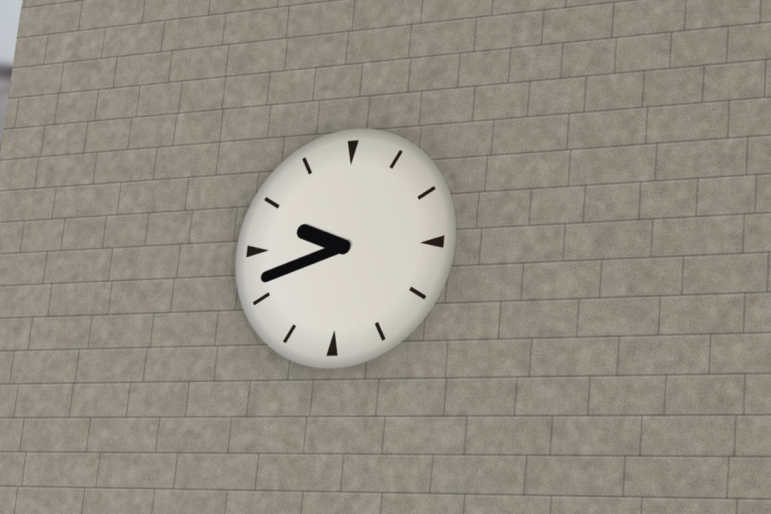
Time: {"hour": 9, "minute": 42}
